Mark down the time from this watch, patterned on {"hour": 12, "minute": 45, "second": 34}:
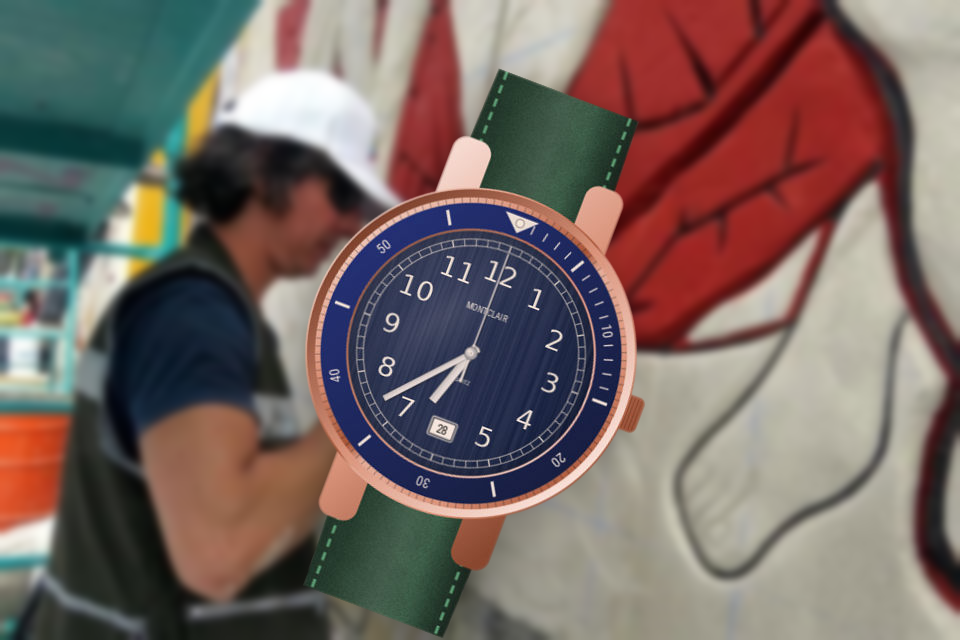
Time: {"hour": 6, "minute": 37, "second": 0}
